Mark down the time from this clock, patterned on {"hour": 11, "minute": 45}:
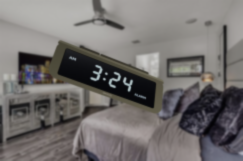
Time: {"hour": 3, "minute": 24}
